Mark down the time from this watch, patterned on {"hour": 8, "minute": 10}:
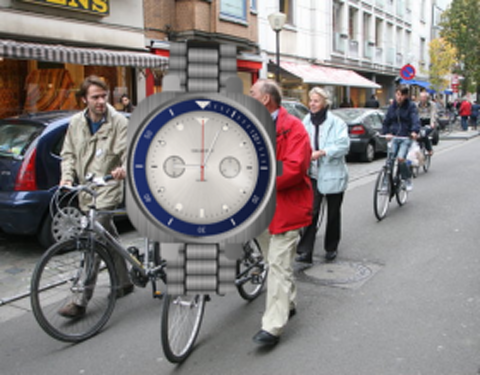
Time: {"hour": 9, "minute": 4}
